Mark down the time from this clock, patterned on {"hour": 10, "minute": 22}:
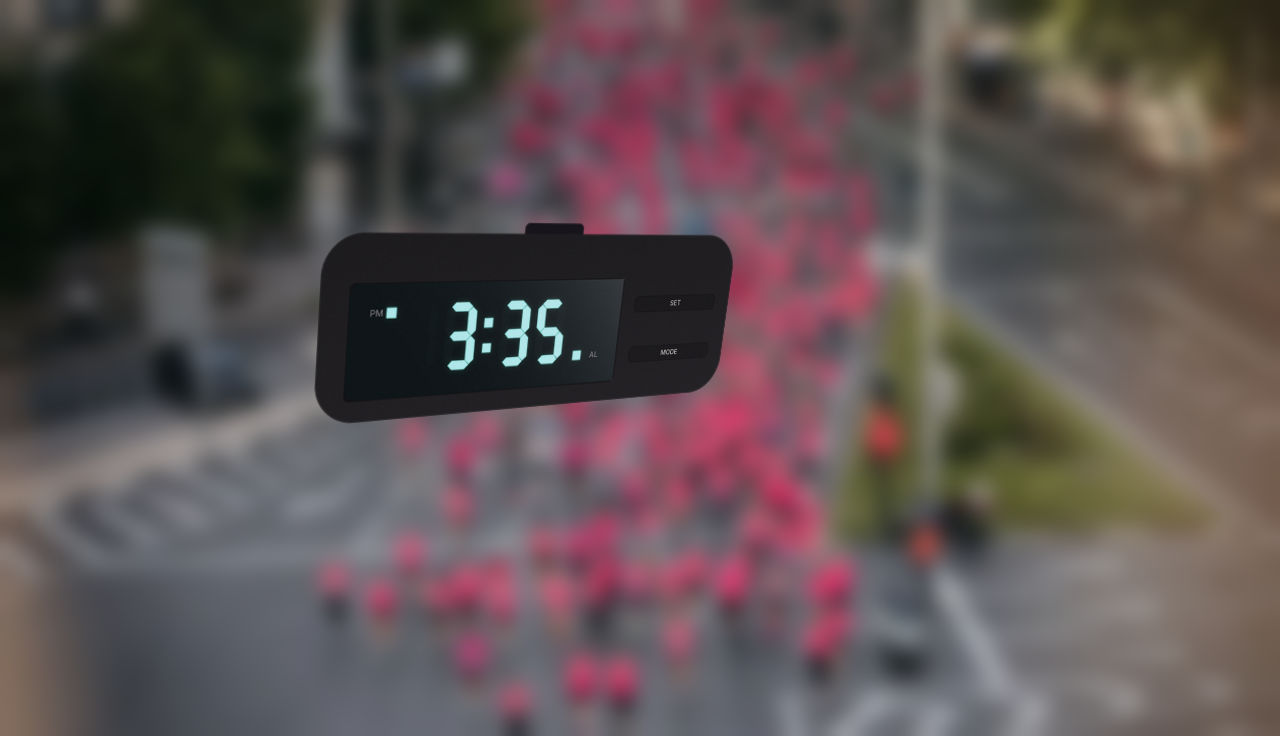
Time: {"hour": 3, "minute": 35}
